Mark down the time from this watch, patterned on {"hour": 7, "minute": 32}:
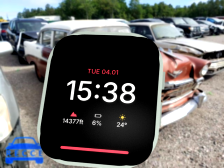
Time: {"hour": 15, "minute": 38}
